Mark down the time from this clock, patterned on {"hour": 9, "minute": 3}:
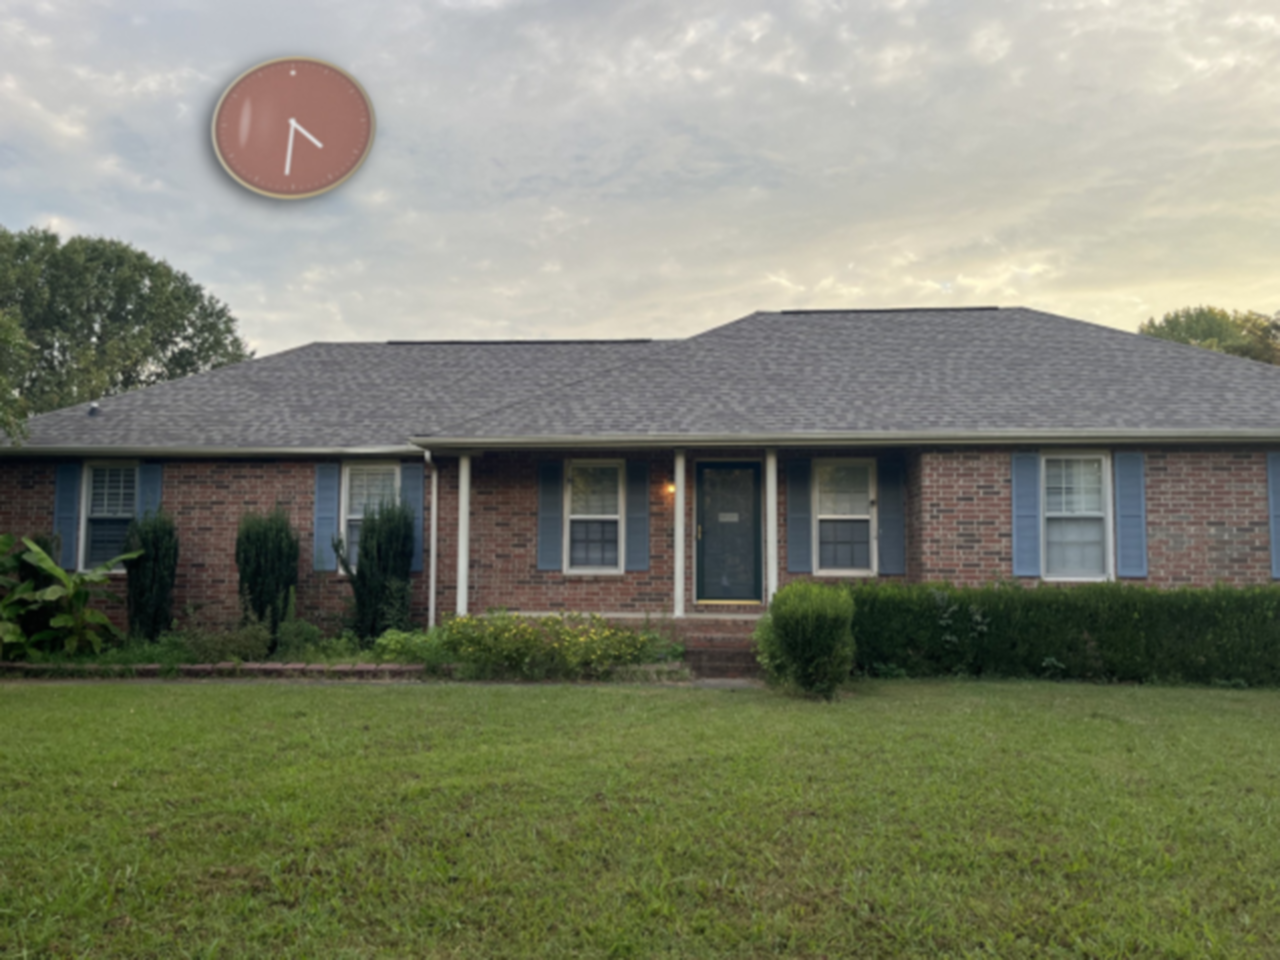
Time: {"hour": 4, "minute": 31}
